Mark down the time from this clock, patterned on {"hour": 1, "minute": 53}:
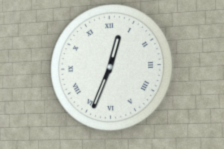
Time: {"hour": 12, "minute": 34}
